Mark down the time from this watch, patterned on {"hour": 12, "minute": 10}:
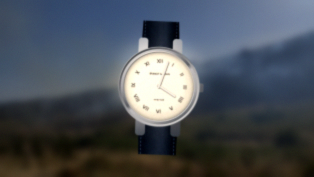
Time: {"hour": 4, "minute": 3}
